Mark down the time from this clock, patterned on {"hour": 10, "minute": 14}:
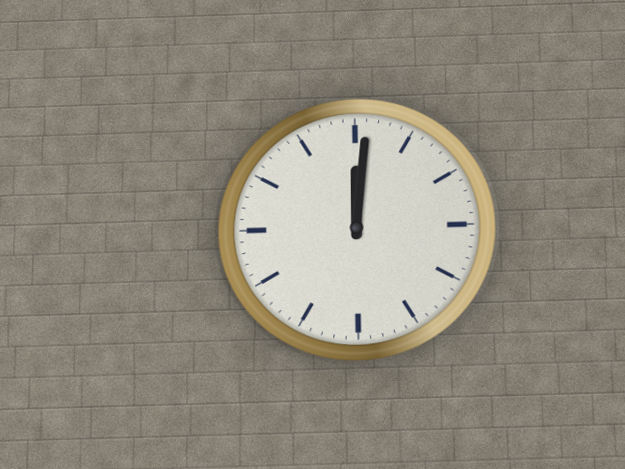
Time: {"hour": 12, "minute": 1}
